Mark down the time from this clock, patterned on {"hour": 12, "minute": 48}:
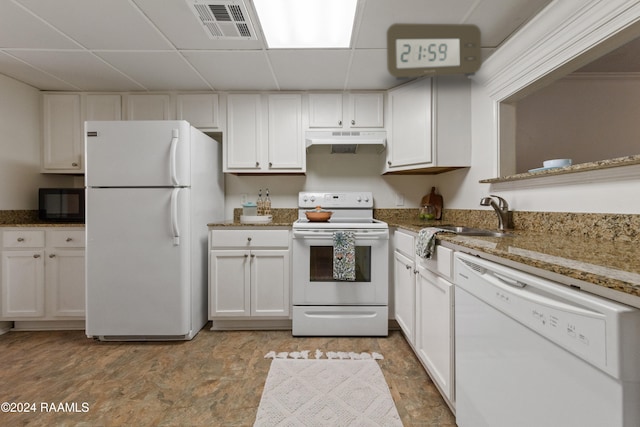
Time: {"hour": 21, "minute": 59}
